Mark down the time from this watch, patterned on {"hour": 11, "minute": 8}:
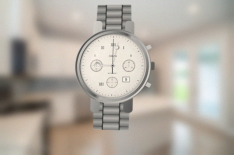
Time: {"hour": 9, "minute": 2}
